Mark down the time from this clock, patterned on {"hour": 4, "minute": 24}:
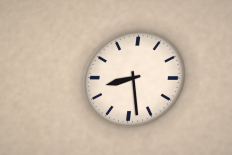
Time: {"hour": 8, "minute": 28}
